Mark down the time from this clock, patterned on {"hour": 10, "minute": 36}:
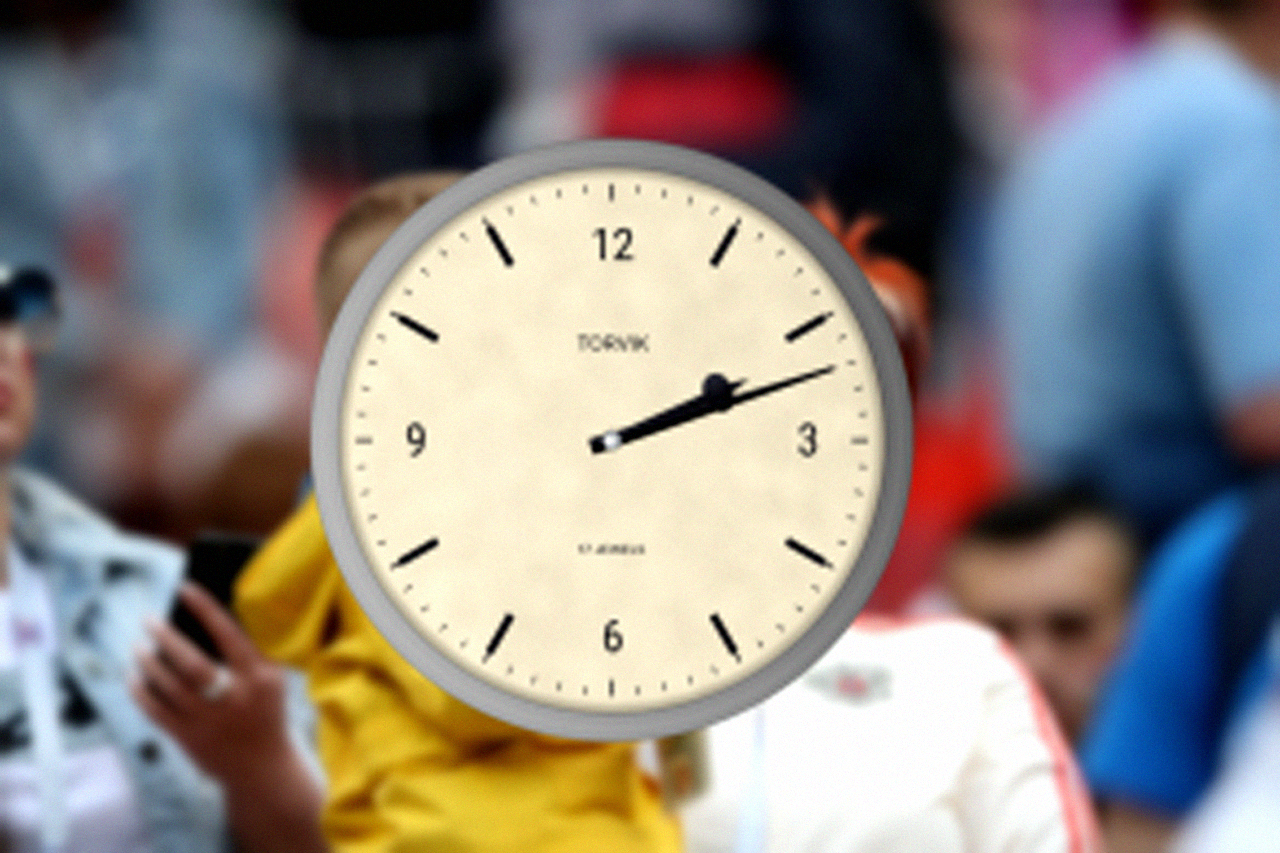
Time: {"hour": 2, "minute": 12}
